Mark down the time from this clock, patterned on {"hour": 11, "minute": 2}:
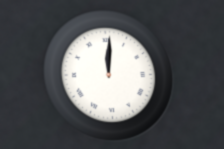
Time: {"hour": 12, "minute": 1}
